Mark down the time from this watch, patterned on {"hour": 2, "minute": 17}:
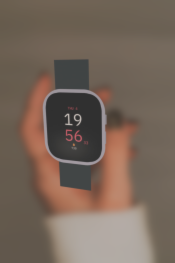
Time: {"hour": 19, "minute": 56}
